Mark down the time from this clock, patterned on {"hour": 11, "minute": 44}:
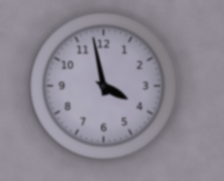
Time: {"hour": 3, "minute": 58}
